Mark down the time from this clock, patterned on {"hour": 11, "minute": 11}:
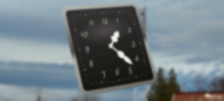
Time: {"hour": 1, "minute": 23}
